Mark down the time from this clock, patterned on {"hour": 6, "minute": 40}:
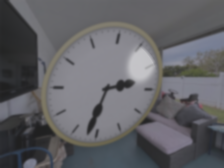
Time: {"hour": 2, "minute": 32}
